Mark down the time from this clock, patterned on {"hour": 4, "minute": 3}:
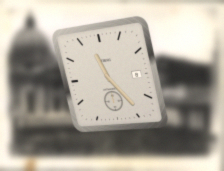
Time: {"hour": 11, "minute": 24}
